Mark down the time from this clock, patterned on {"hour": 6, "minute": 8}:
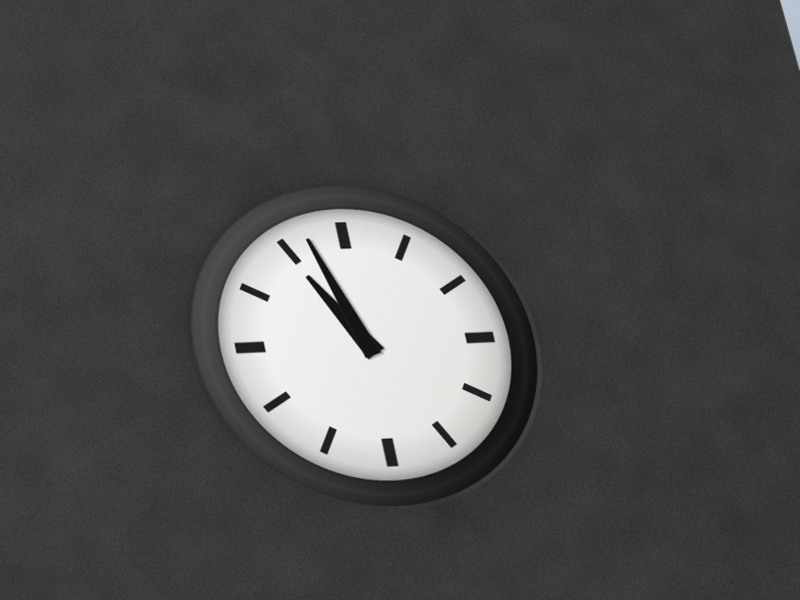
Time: {"hour": 10, "minute": 57}
